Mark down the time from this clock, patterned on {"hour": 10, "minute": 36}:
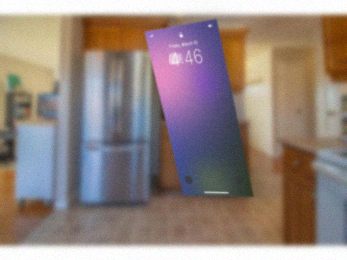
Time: {"hour": 4, "minute": 46}
